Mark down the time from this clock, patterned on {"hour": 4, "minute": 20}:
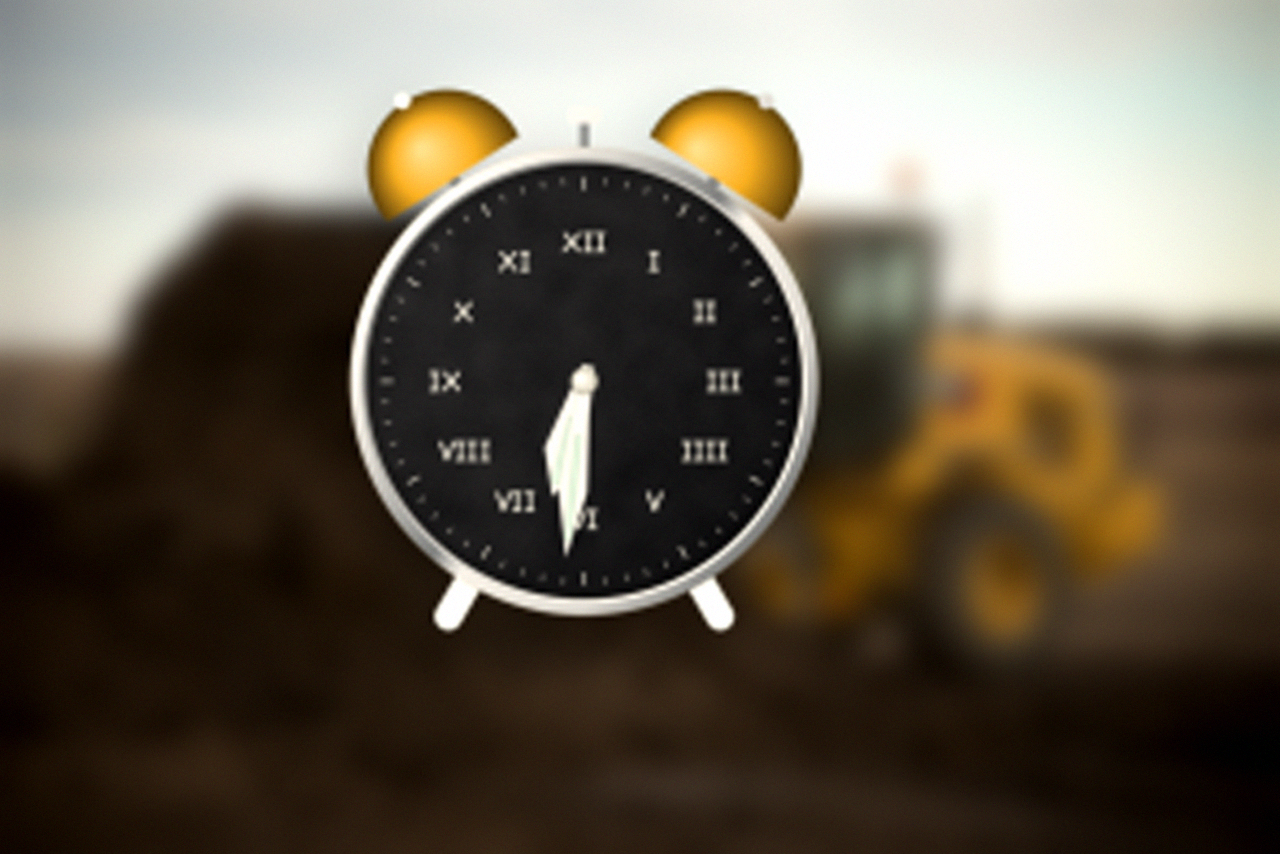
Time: {"hour": 6, "minute": 31}
